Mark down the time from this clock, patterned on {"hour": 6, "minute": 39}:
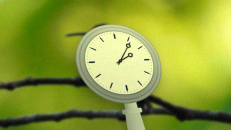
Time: {"hour": 2, "minute": 6}
